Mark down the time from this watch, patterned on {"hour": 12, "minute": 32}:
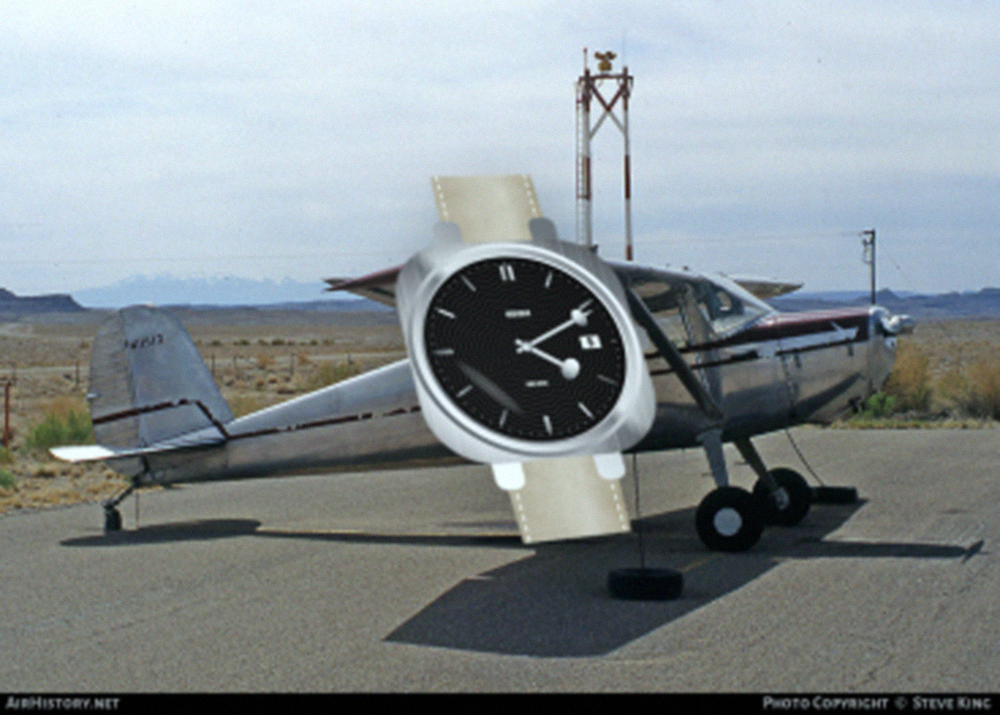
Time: {"hour": 4, "minute": 11}
